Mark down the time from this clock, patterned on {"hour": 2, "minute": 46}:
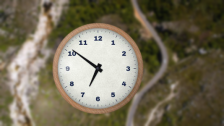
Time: {"hour": 6, "minute": 51}
